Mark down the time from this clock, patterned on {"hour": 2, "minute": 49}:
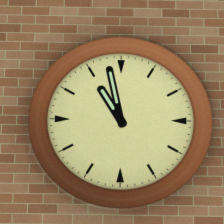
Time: {"hour": 10, "minute": 58}
